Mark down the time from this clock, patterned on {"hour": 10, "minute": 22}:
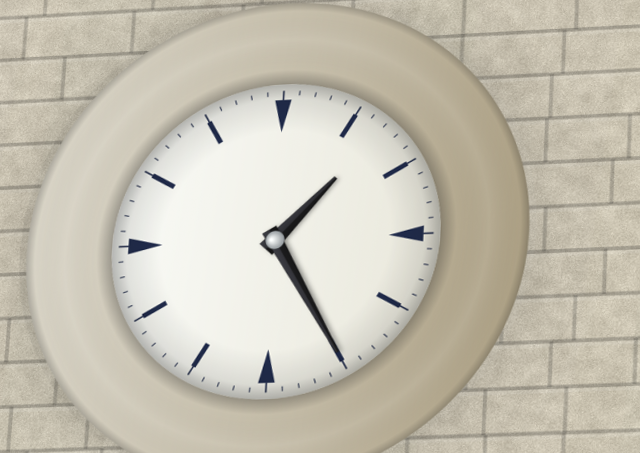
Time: {"hour": 1, "minute": 25}
